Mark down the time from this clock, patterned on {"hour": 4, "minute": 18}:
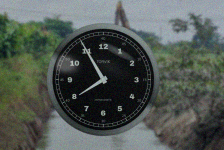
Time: {"hour": 7, "minute": 55}
